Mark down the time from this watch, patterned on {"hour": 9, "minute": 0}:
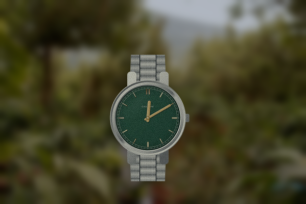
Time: {"hour": 12, "minute": 10}
